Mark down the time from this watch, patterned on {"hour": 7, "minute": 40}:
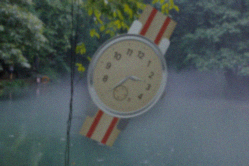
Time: {"hour": 2, "minute": 35}
